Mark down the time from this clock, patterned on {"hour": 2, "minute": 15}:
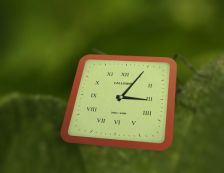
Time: {"hour": 3, "minute": 5}
